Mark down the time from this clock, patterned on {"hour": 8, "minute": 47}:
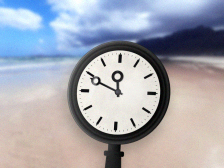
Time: {"hour": 11, "minute": 49}
